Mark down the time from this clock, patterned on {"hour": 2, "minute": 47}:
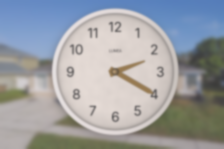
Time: {"hour": 2, "minute": 20}
